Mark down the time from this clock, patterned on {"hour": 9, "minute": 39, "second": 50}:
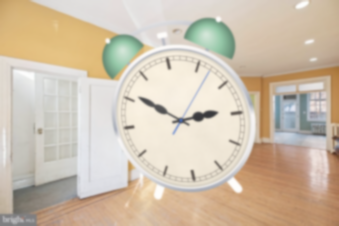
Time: {"hour": 2, "minute": 51, "second": 7}
